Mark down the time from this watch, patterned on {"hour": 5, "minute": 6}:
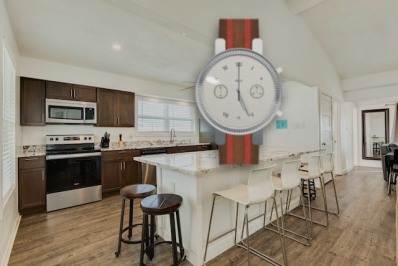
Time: {"hour": 5, "minute": 26}
